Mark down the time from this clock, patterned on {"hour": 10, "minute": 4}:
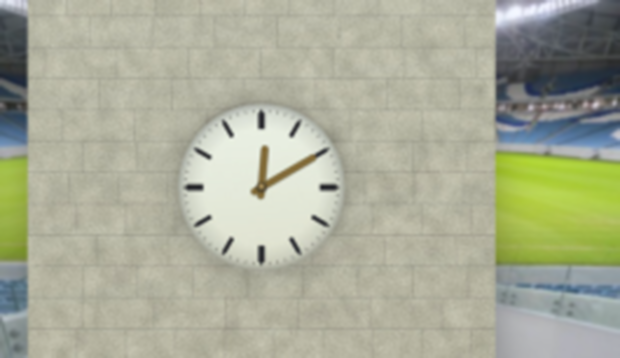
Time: {"hour": 12, "minute": 10}
